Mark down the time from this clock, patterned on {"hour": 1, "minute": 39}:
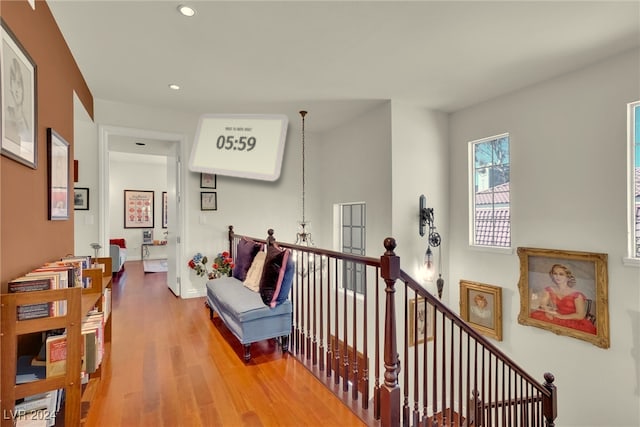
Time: {"hour": 5, "minute": 59}
